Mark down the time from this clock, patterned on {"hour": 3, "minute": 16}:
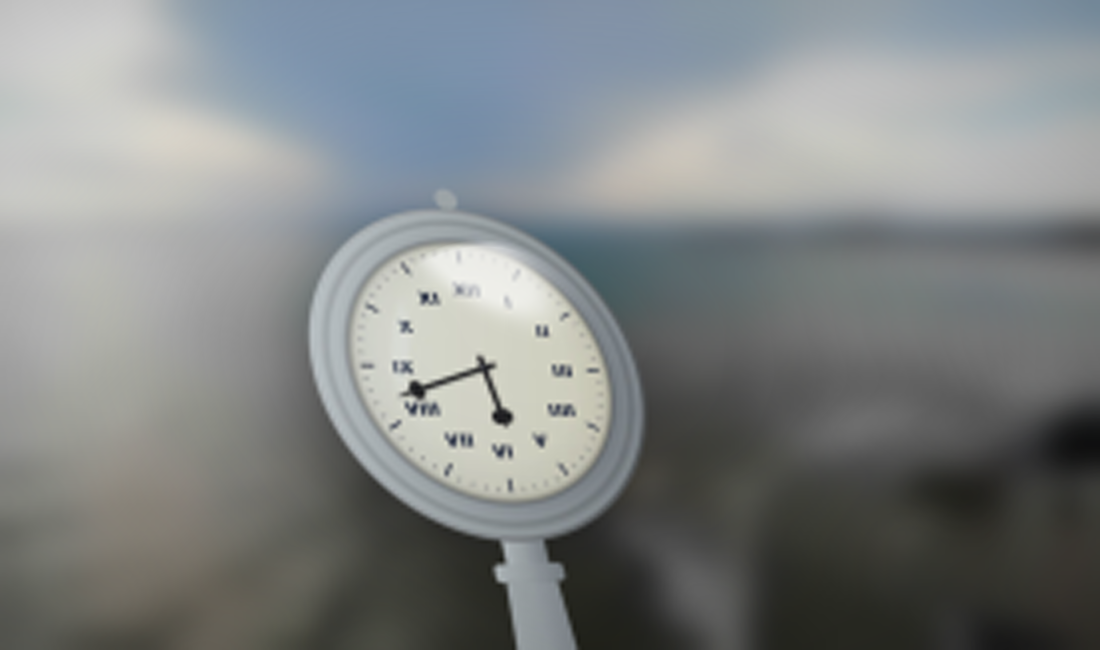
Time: {"hour": 5, "minute": 42}
